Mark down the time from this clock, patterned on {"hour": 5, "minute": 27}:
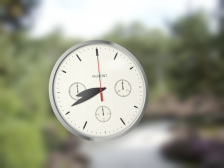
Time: {"hour": 8, "minute": 41}
